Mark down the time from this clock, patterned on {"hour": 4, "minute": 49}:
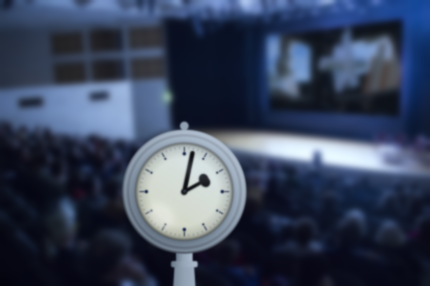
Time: {"hour": 2, "minute": 2}
